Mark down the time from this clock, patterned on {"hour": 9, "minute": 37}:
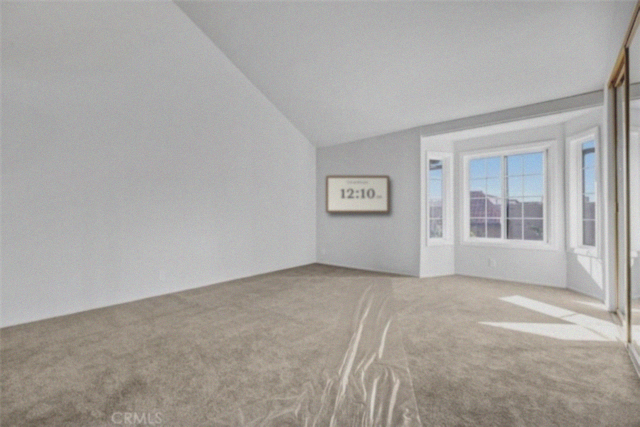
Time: {"hour": 12, "minute": 10}
